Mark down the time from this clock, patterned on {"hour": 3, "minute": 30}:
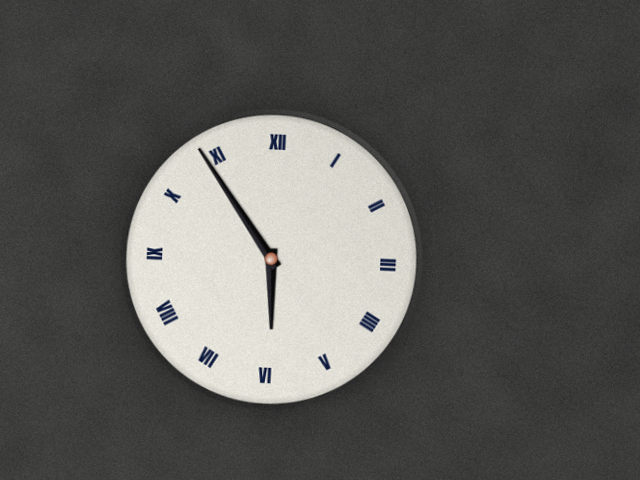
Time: {"hour": 5, "minute": 54}
